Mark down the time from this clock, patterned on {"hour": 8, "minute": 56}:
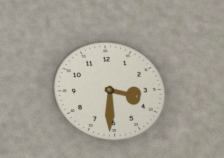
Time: {"hour": 3, "minute": 31}
